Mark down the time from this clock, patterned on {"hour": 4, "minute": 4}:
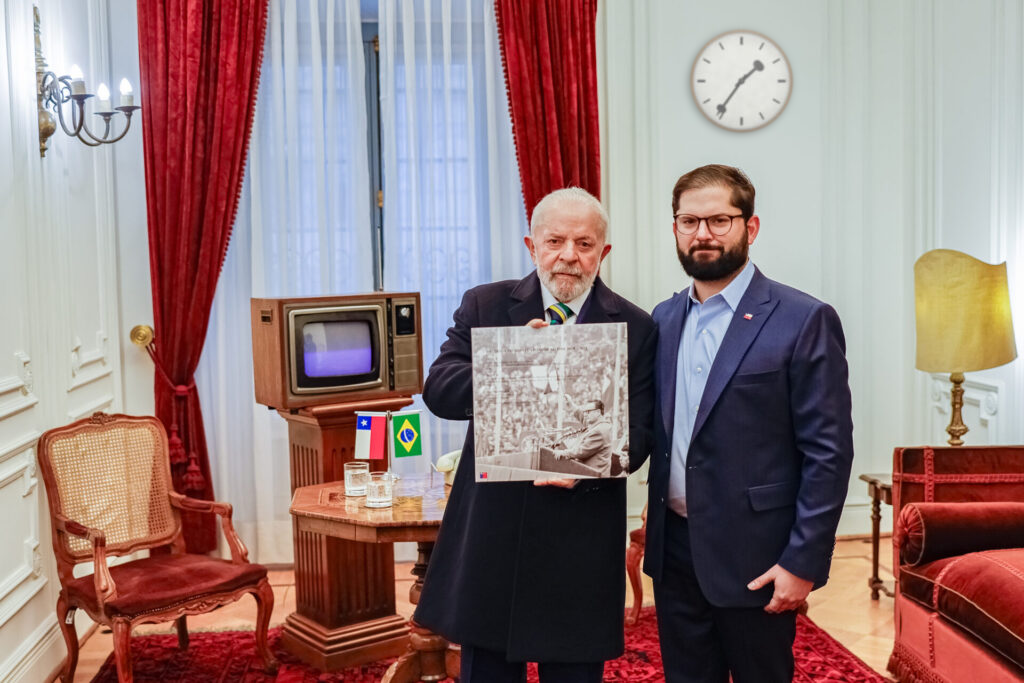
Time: {"hour": 1, "minute": 36}
